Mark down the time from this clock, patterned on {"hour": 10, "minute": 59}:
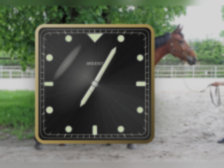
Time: {"hour": 7, "minute": 5}
